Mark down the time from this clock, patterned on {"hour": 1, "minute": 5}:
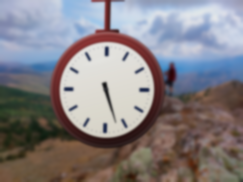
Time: {"hour": 5, "minute": 27}
